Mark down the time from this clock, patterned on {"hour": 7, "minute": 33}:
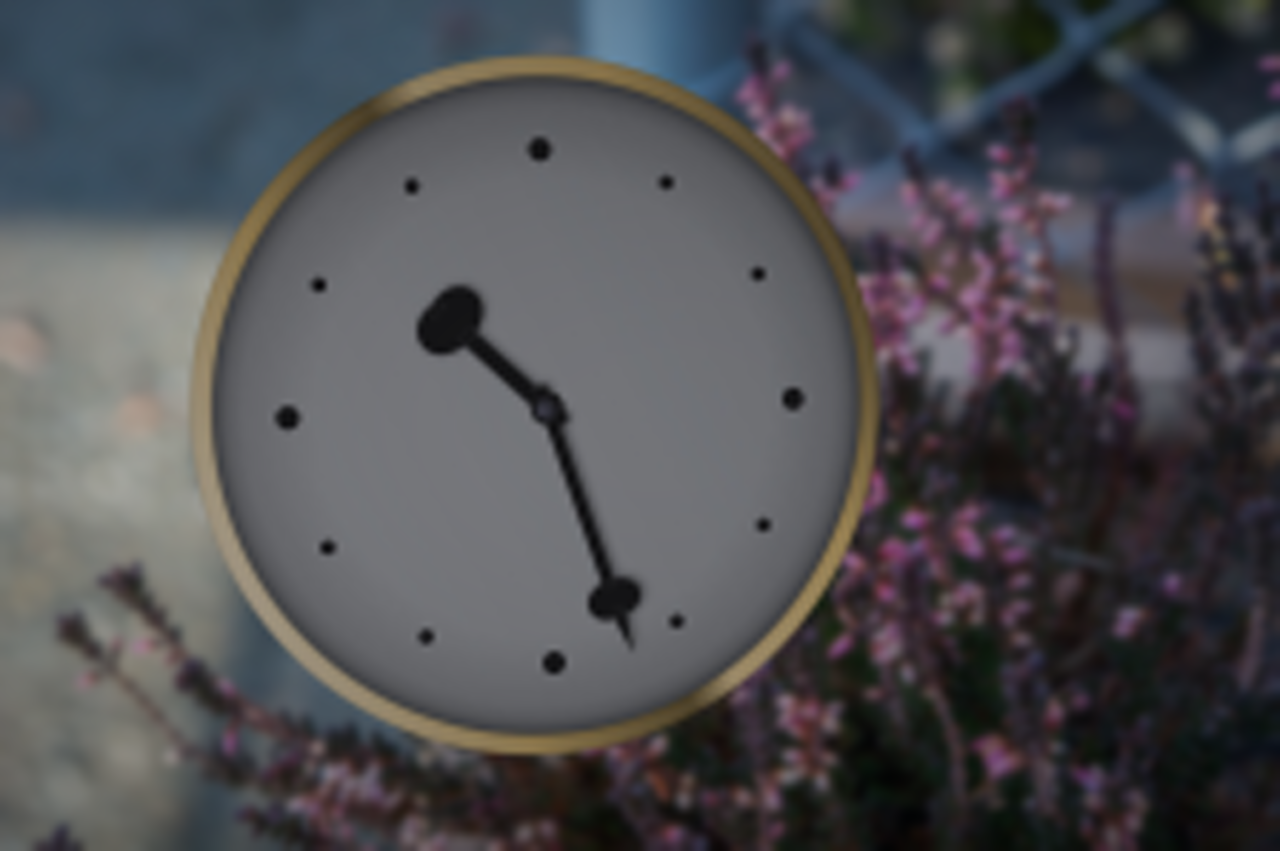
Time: {"hour": 10, "minute": 27}
